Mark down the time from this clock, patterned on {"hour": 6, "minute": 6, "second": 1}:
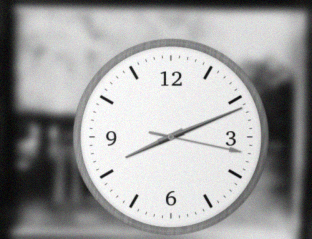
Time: {"hour": 8, "minute": 11, "second": 17}
